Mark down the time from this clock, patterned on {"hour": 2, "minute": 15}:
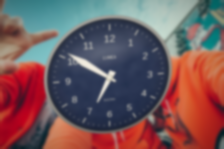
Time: {"hour": 6, "minute": 51}
